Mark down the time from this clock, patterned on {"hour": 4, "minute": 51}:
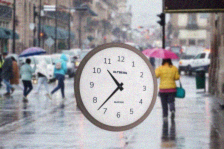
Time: {"hour": 10, "minute": 37}
